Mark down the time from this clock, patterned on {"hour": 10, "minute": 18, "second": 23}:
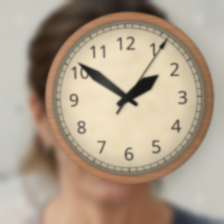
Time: {"hour": 1, "minute": 51, "second": 6}
